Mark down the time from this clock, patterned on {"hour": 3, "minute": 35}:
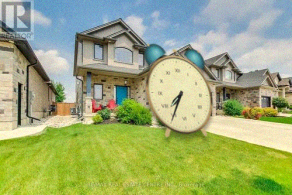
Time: {"hour": 7, "minute": 35}
